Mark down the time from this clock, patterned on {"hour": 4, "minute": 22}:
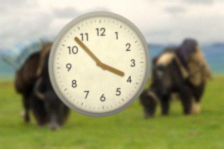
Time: {"hour": 3, "minute": 53}
